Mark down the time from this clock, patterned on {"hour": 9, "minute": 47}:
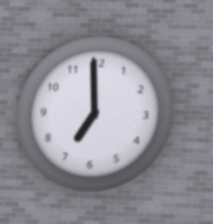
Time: {"hour": 6, "minute": 59}
